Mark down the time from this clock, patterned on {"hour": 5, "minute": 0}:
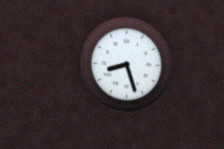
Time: {"hour": 8, "minute": 27}
